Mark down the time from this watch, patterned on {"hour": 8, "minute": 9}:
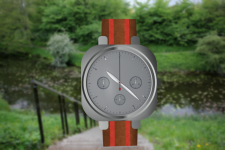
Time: {"hour": 10, "minute": 22}
